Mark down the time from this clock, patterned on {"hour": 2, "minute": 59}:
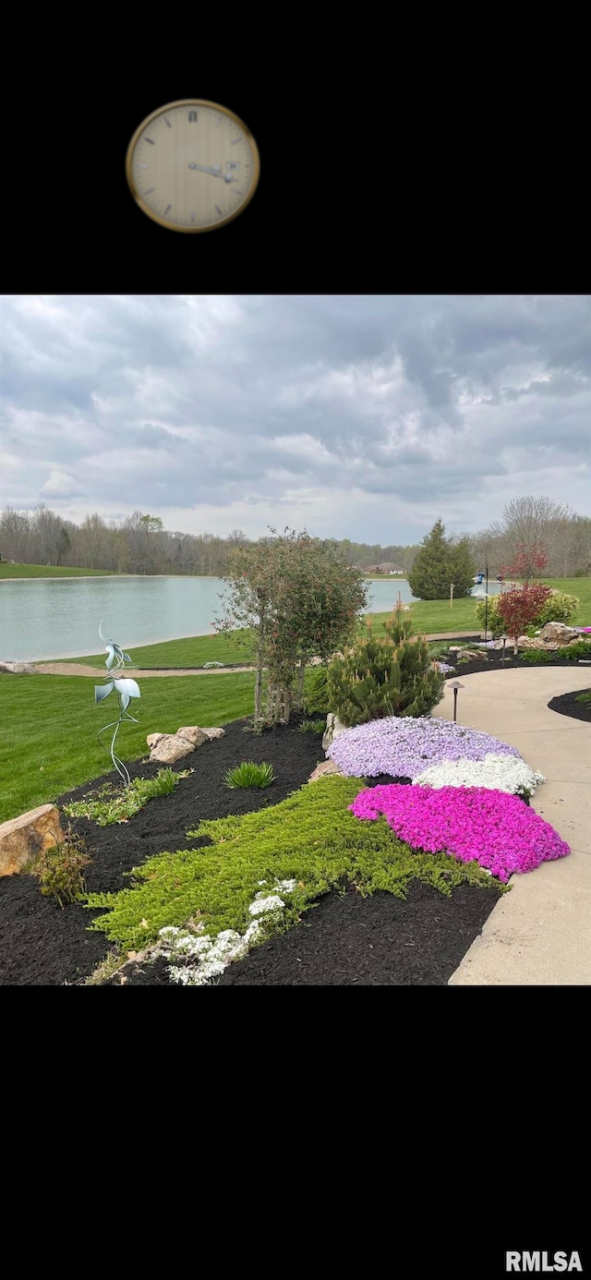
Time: {"hour": 3, "minute": 18}
